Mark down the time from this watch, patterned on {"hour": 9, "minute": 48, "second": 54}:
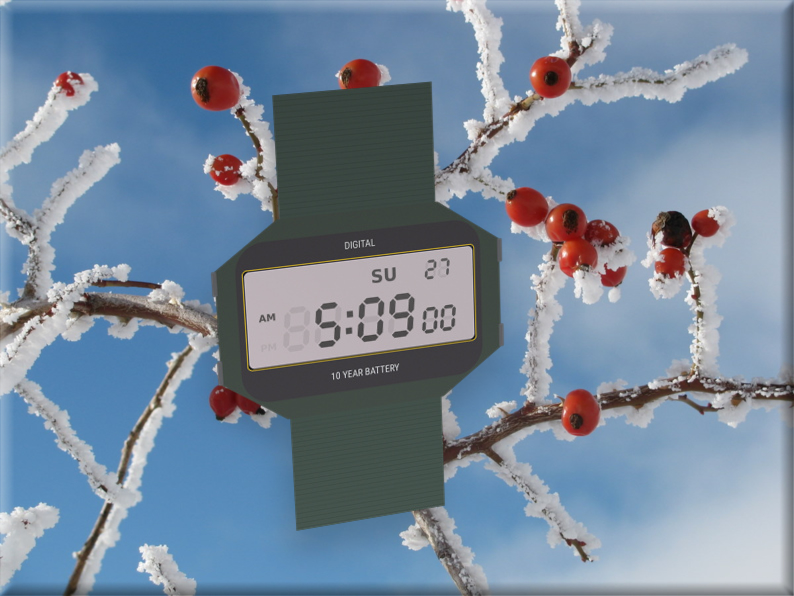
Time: {"hour": 5, "minute": 9, "second": 0}
